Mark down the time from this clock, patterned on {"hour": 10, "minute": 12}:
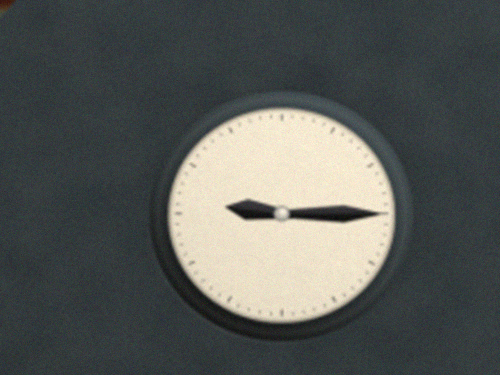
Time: {"hour": 9, "minute": 15}
